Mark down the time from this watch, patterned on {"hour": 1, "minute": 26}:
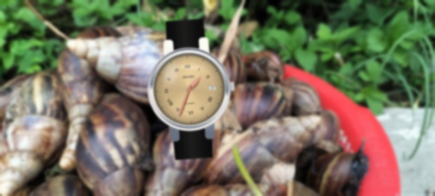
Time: {"hour": 1, "minute": 34}
